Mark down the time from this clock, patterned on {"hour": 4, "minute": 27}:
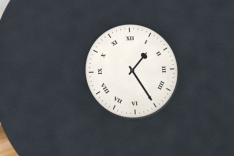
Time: {"hour": 1, "minute": 25}
